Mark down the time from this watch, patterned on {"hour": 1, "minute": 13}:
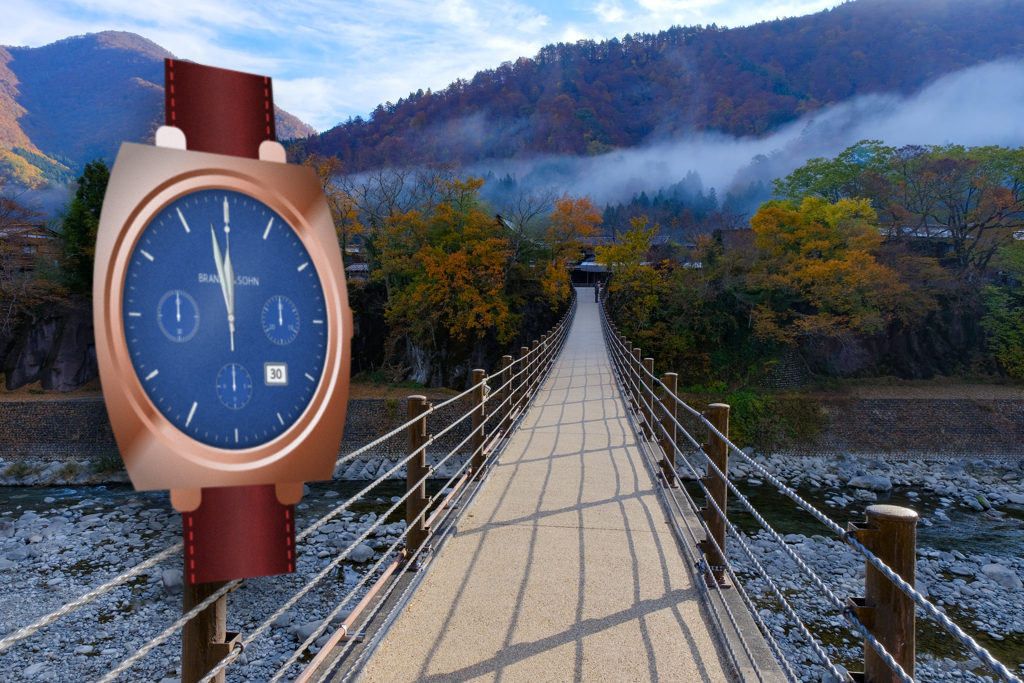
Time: {"hour": 11, "minute": 58}
